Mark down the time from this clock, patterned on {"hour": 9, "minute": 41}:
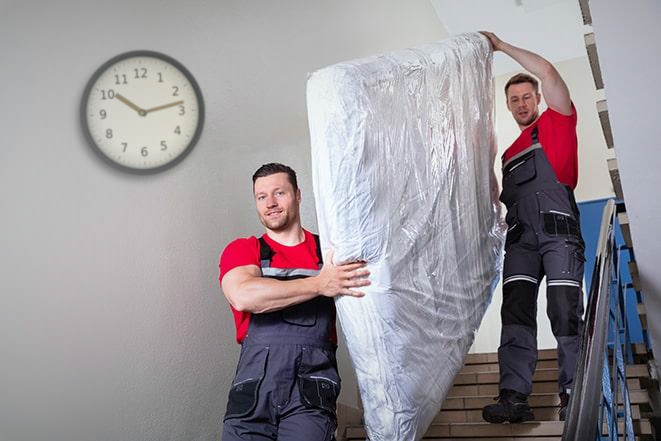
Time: {"hour": 10, "minute": 13}
